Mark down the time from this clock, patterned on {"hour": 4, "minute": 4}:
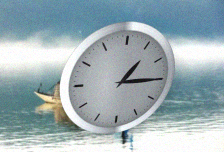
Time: {"hour": 1, "minute": 15}
